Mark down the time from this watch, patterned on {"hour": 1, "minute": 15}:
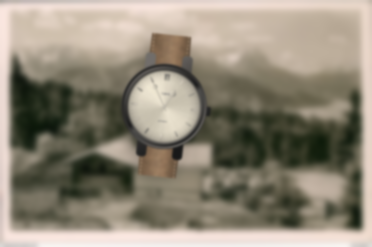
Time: {"hour": 12, "minute": 55}
